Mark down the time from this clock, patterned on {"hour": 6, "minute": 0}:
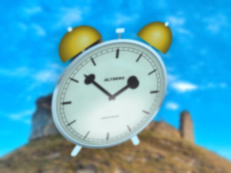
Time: {"hour": 1, "minute": 52}
